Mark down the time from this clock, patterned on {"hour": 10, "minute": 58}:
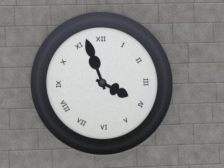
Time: {"hour": 3, "minute": 57}
